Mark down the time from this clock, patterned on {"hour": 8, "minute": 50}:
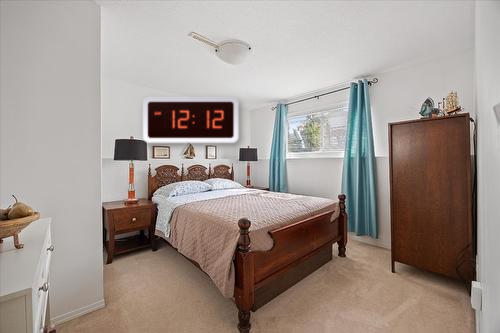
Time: {"hour": 12, "minute": 12}
